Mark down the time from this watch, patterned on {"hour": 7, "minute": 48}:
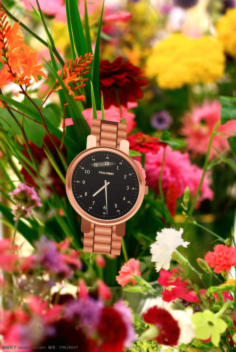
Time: {"hour": 7, "minute": 29}
